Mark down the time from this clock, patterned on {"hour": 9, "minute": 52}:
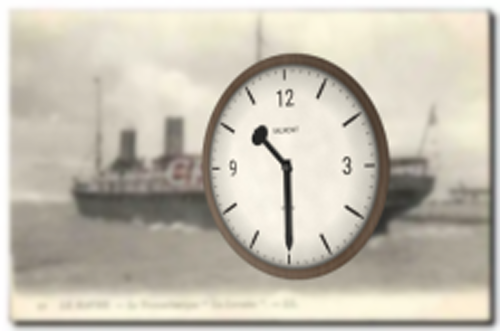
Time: {"hour": 10, "minute": 30}
